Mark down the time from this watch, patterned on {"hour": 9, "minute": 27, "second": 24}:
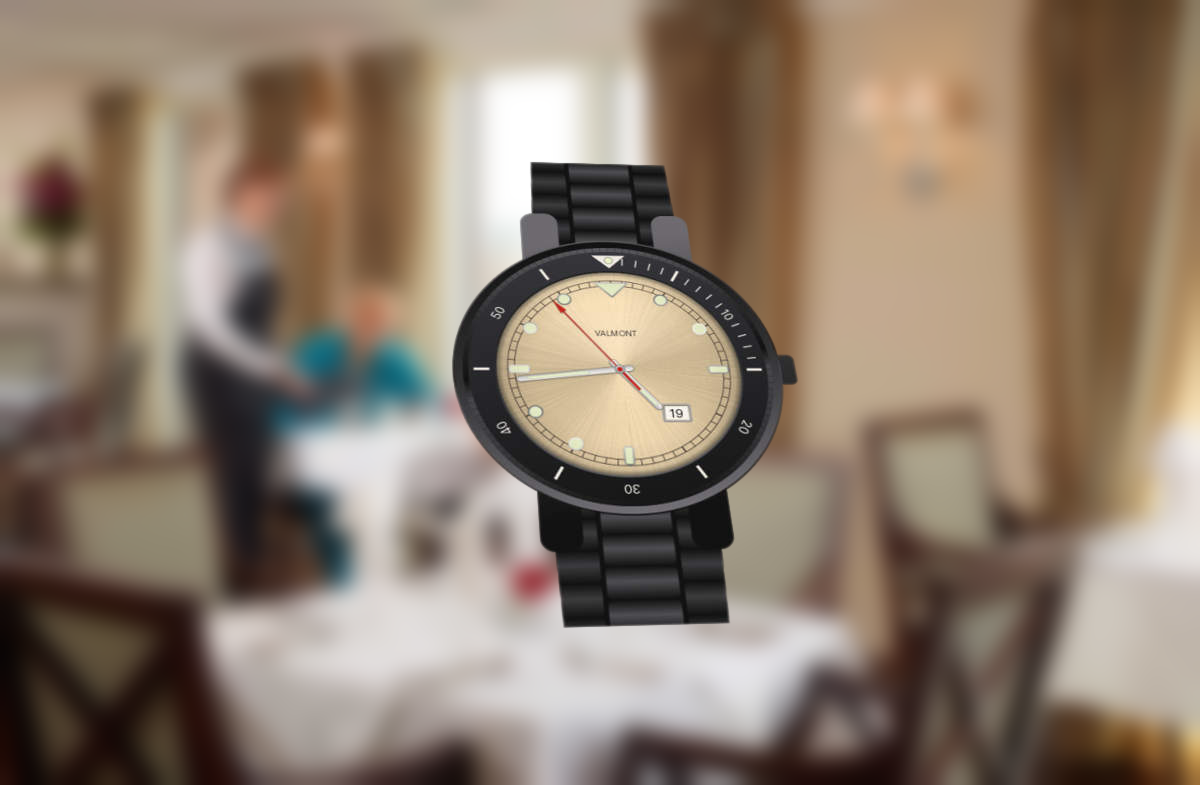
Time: {"hour": 4, "minute": 43, "second": 54}
